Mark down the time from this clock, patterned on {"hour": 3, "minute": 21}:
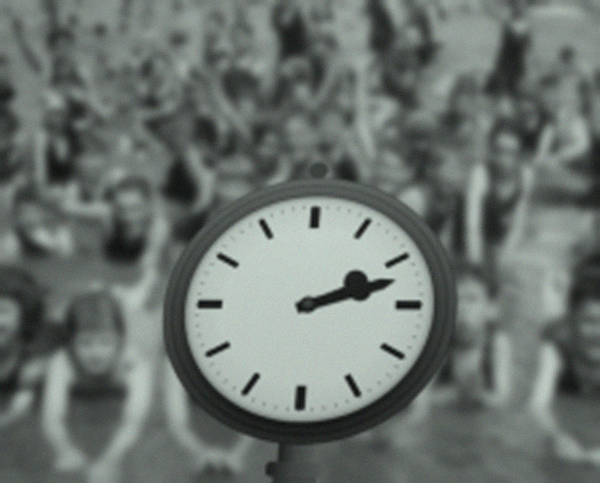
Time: {"hour": 2, "minute": 12}
